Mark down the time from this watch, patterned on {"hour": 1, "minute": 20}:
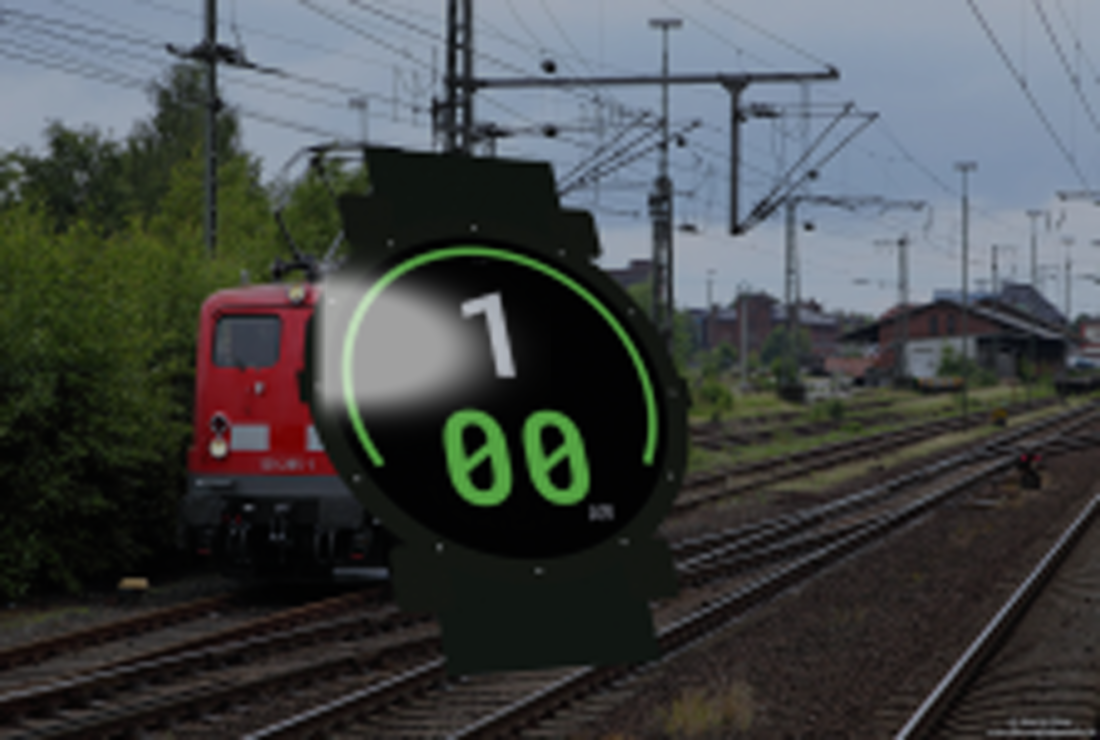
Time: {"hour": 1, "minute": 0}
